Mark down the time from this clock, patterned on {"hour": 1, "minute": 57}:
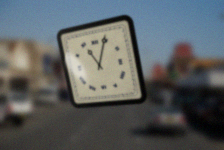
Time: {"hour": 11, "minute": 4}
